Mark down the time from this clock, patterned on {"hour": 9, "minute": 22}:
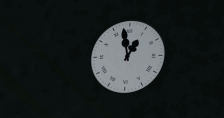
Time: {"hour": 12, "minute": 58}
